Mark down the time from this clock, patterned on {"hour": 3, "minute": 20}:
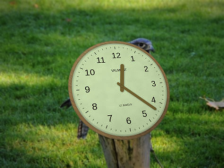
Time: {"hour": 12, "minute": 22}
